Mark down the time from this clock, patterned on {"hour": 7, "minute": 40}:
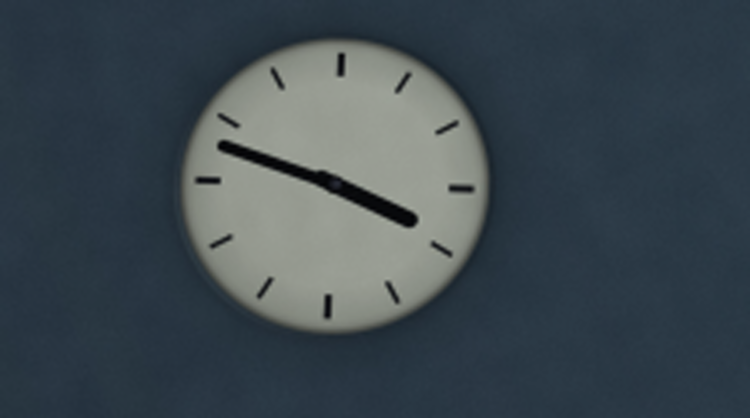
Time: {"hour": 3, "minute": 48}
